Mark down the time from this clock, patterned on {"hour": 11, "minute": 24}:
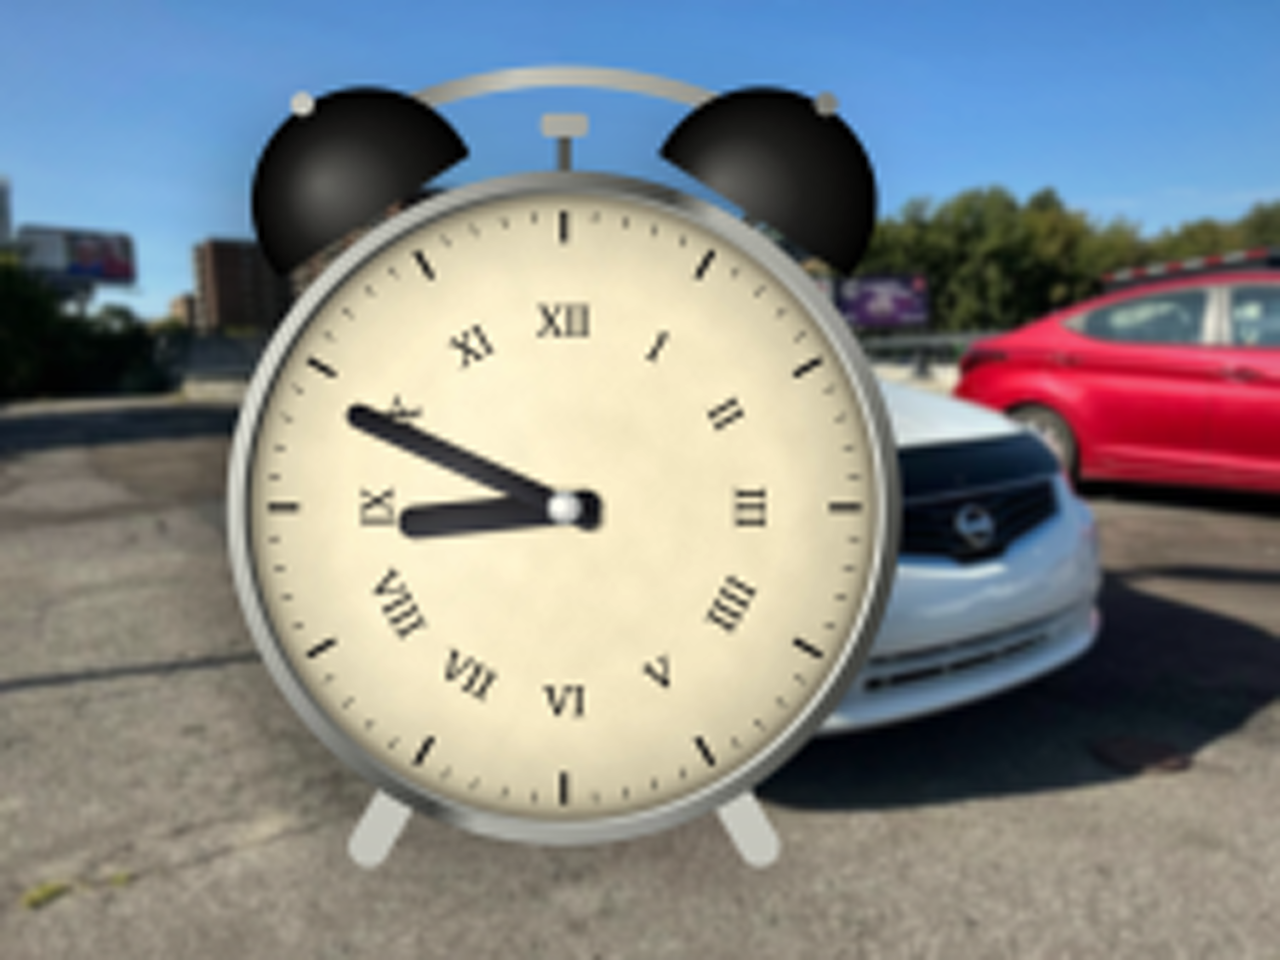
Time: {"hour": 8, "minute": 49}
